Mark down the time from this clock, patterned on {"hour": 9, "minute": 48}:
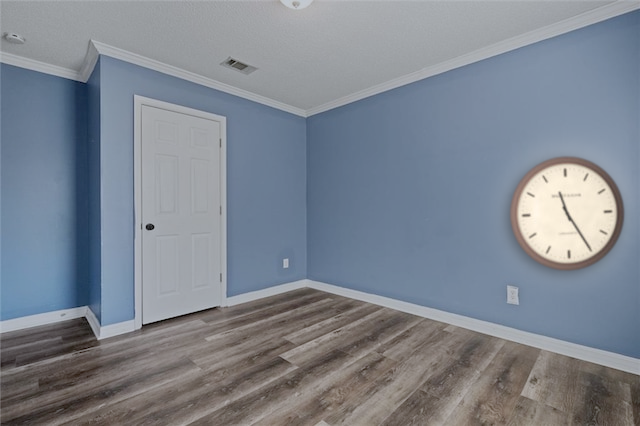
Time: {"hour": 11, "minute": 25}
